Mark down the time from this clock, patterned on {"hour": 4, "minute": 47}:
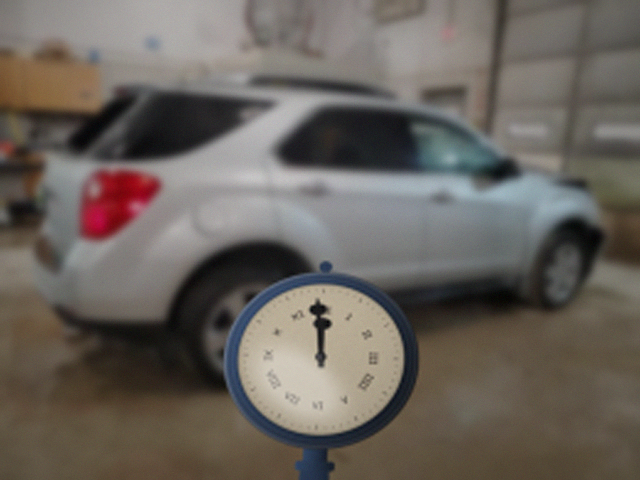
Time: {"hour": 11, "minute": 59}
